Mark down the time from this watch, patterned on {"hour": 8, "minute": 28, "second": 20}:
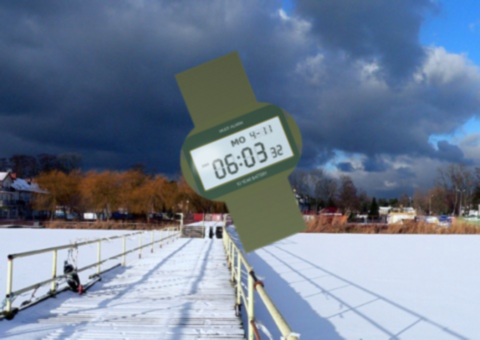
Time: {"hour": 6, "minute": 3, "second": 32}
